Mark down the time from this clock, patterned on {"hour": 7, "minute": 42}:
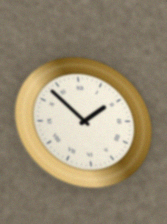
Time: {"hour": 1, "minute": 53}
